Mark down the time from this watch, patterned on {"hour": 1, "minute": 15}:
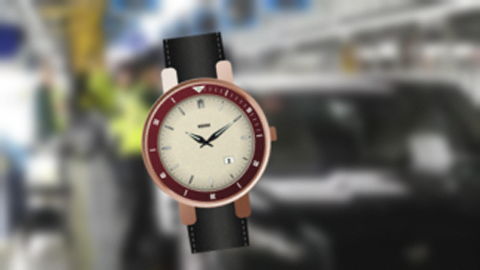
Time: {"hour": 10, "minute": 10}
